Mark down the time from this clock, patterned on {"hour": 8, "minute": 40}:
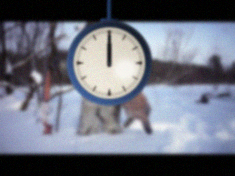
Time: {"hour": 12, "minute": 0}
